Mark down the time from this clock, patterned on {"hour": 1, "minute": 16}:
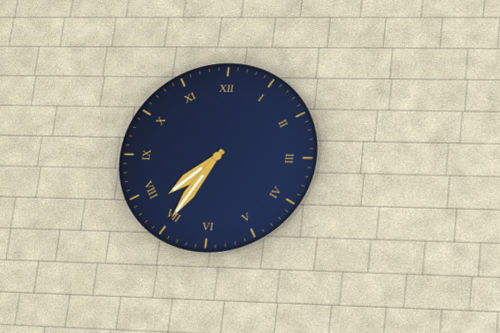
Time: {"hour": 7, "minute": 35}
